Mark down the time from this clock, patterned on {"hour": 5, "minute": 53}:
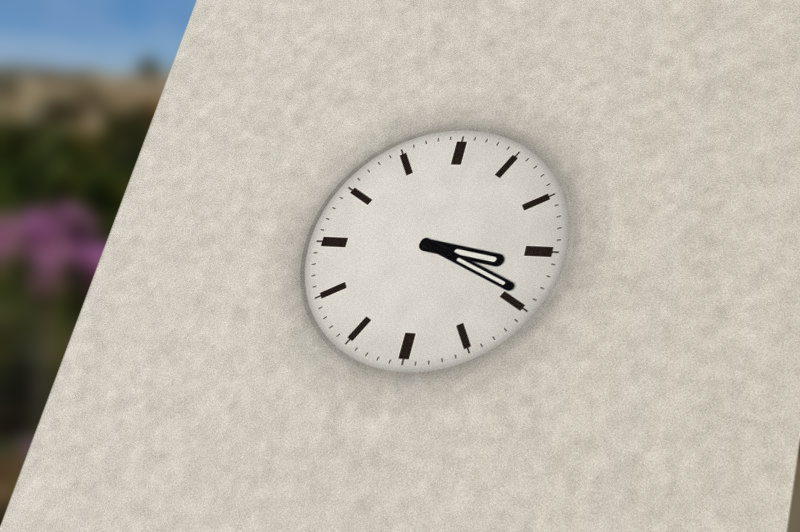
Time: {"hour": 3, "minute": 19}
